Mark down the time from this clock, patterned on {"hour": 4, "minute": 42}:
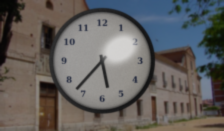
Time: {"hour": 5, "minute": 37}
